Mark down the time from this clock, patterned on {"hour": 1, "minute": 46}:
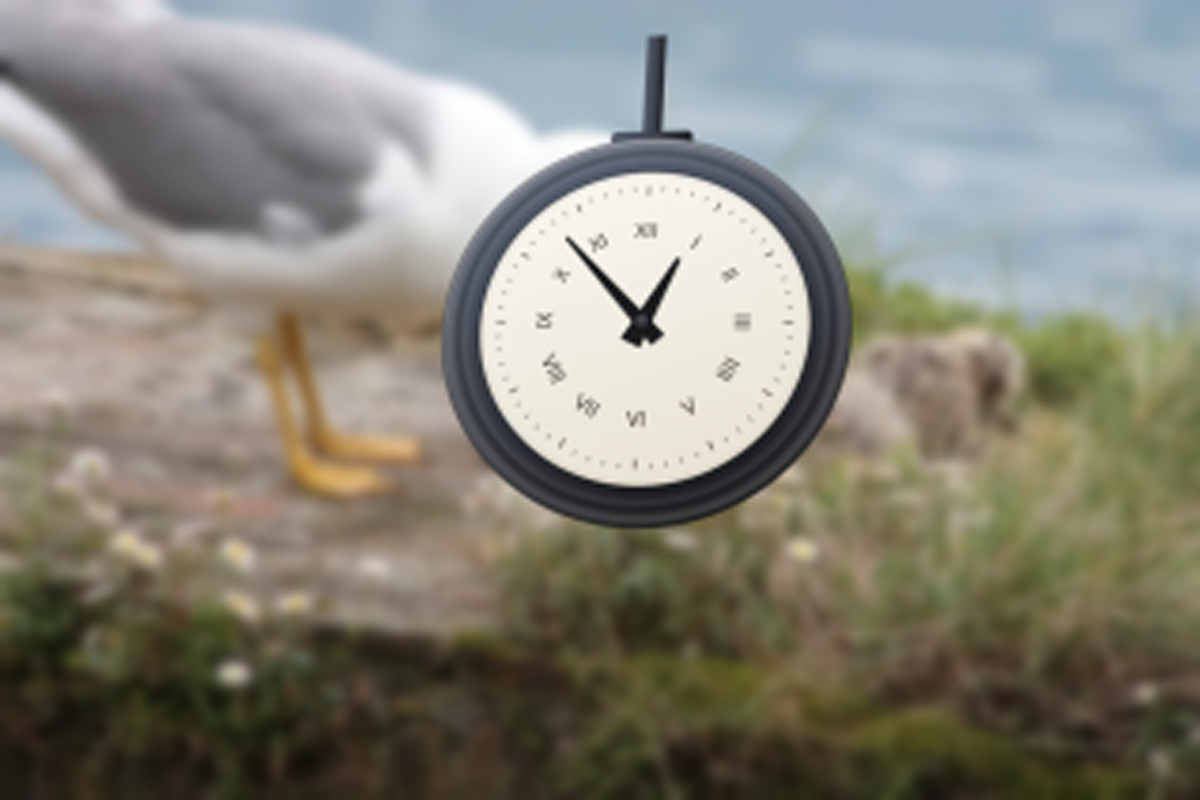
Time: {"hour": 12, "minute": 53}
